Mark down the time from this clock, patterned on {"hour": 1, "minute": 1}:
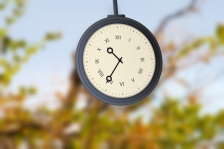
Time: {"hour": 10, "minute": 36}
